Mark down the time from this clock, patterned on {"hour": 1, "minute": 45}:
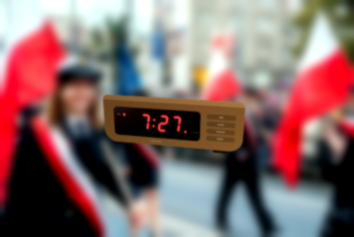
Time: {"hour": 7, "minute": 27}
